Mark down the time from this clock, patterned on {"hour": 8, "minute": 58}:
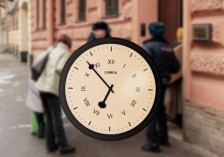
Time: {"hour": 6, "minute": 53}
